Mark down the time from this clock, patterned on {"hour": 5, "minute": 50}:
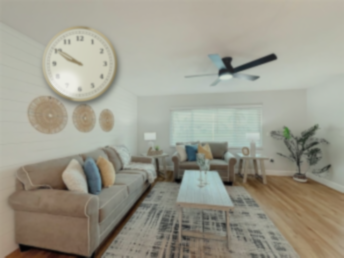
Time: {"hour": 9, "minute": 50}
